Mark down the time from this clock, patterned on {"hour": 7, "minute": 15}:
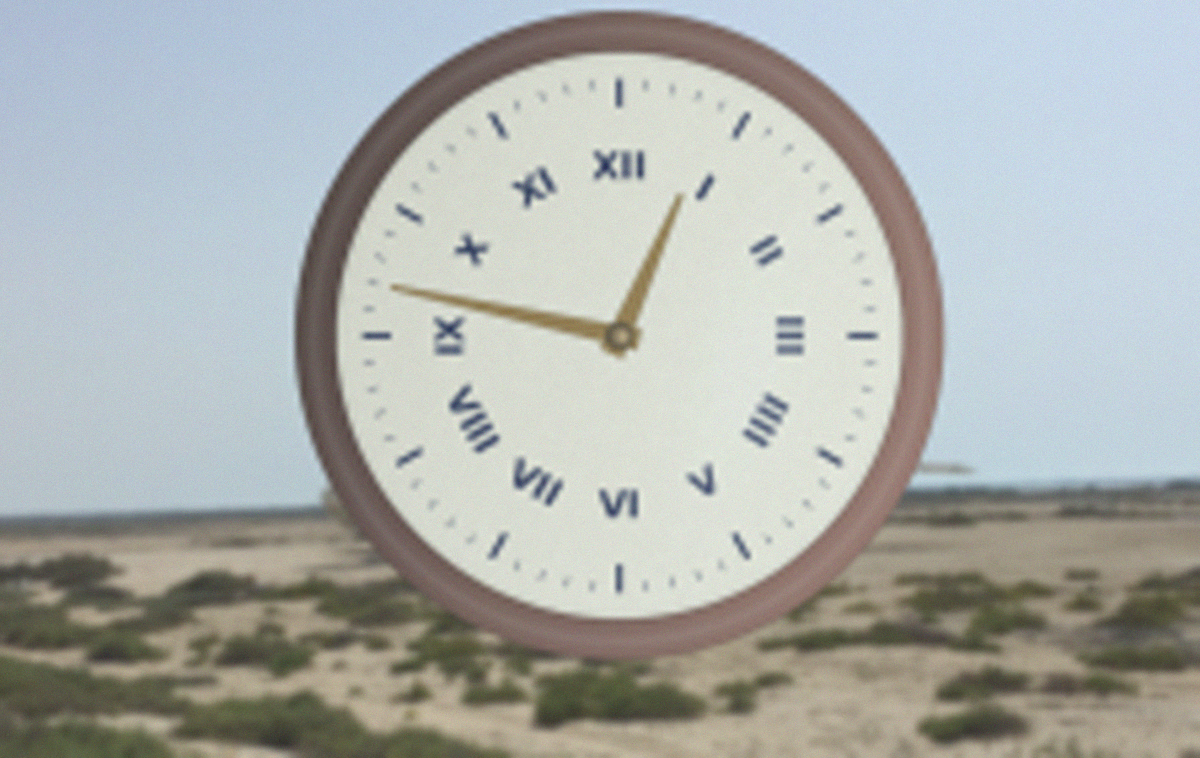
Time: {"hour": 12, "minute": 47}
